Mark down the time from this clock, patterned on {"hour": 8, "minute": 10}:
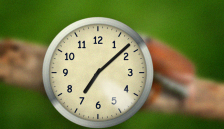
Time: {"hour": 7, "minute": 8}
